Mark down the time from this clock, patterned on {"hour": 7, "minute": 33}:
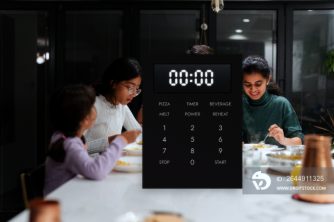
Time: {"hour": 0, "minute": 0}
